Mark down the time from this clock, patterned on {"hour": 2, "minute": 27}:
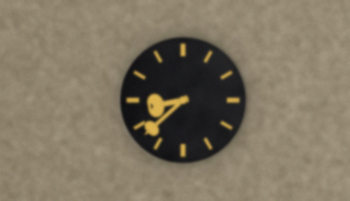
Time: {"hour": 8, "minute": 38}
